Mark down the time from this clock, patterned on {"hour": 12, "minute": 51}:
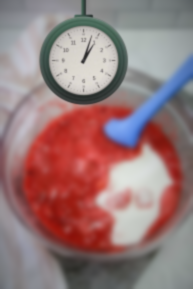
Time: {"hour": 1, "minute": 3}
